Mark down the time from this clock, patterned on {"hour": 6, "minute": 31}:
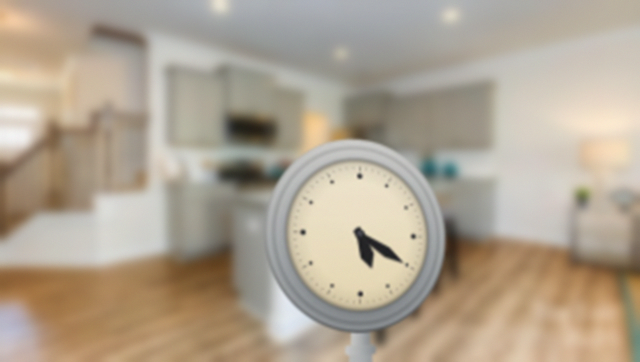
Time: {"hour": 5, "minute": 20}
